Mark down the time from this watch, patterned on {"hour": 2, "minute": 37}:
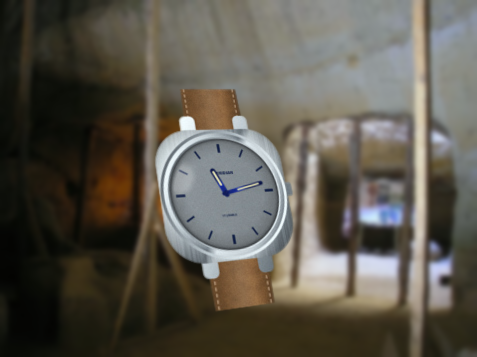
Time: {"hour": 11, "minute": 13}
